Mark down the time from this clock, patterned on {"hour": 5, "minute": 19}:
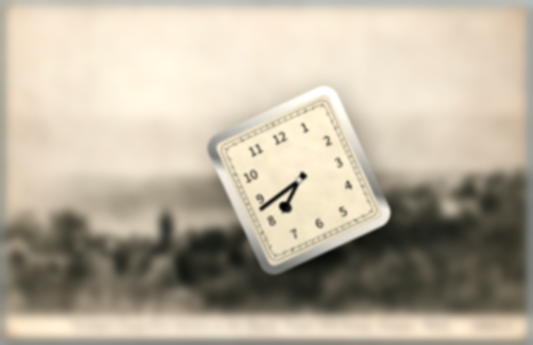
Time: {"hour": 7, "minute": 43}
